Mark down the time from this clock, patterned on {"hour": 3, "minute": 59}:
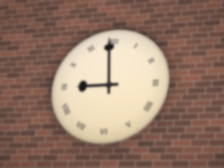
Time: {"hour": 8, "minute": 59}
